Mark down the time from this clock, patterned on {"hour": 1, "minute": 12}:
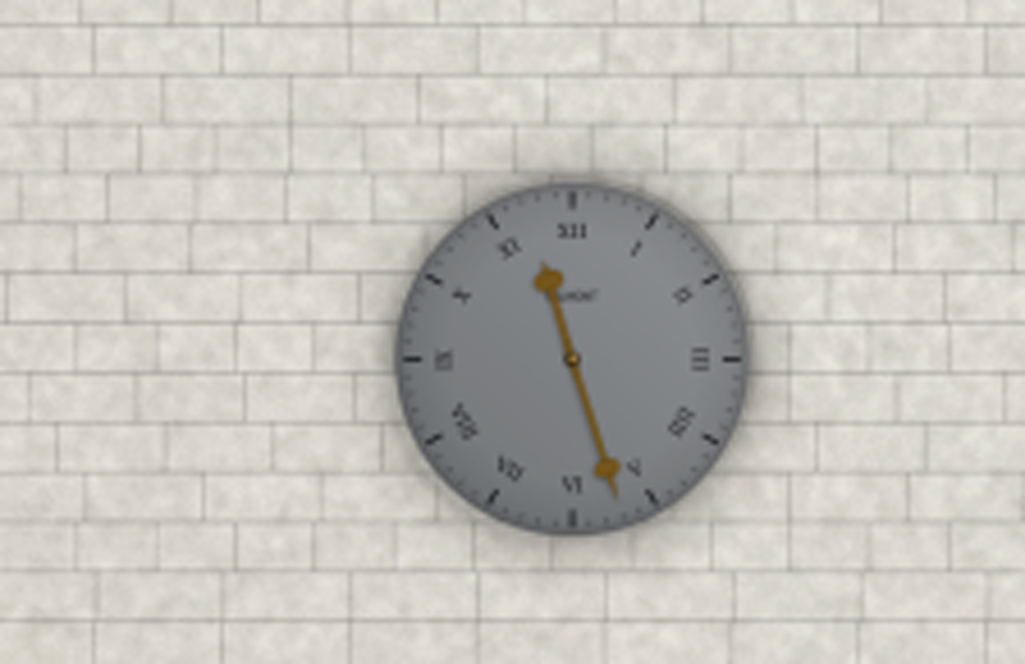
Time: {"hour": 11, "minute": 27}
